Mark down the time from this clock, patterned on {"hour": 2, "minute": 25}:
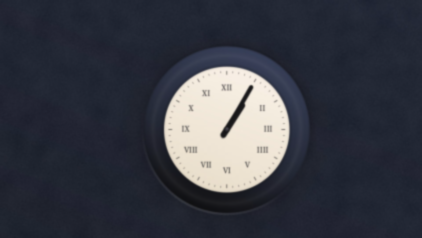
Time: {"hour": 1, "minute": 5}
